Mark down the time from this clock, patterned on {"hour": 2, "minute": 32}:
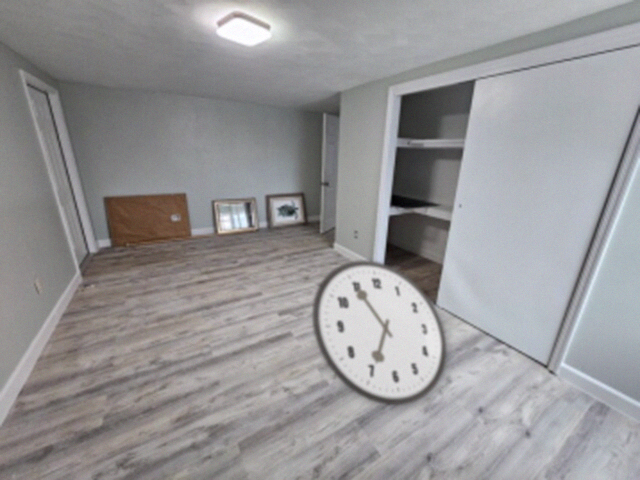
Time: {"hour": 6, "minute": 55}
